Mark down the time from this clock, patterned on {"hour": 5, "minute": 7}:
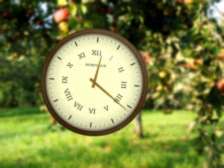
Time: {"hour": 12, "minute": 21}
